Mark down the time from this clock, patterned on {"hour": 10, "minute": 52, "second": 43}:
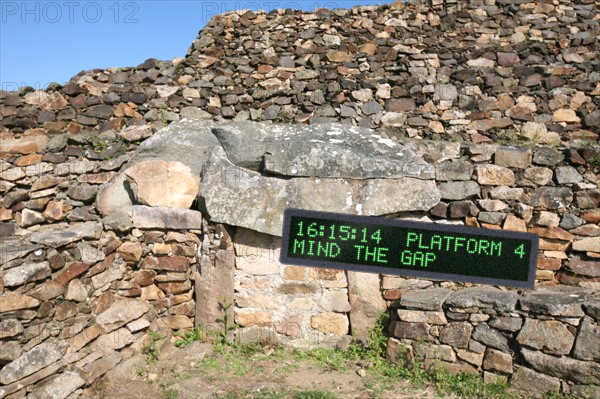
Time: {"hour": 16, "minute": 15, "second": 14}
